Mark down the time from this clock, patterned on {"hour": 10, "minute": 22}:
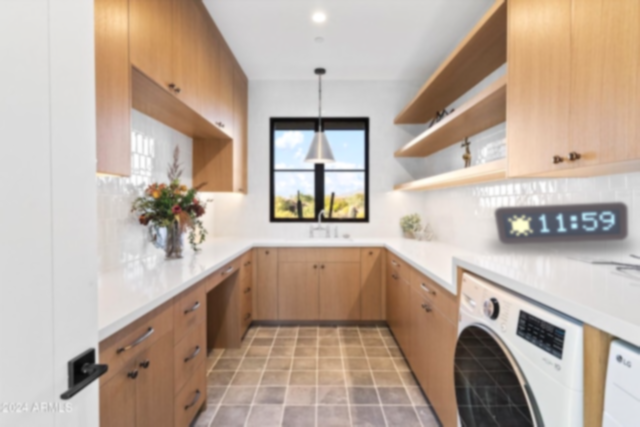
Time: {"hour": 11, "minute": 59}
